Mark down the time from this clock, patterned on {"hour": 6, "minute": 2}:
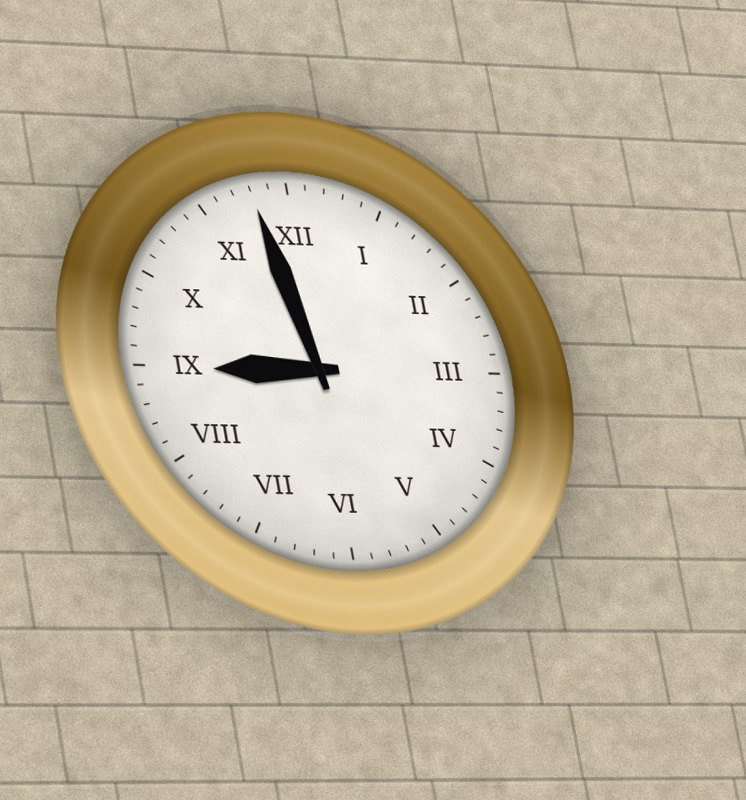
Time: {"hour": 8, "minute": 58}
